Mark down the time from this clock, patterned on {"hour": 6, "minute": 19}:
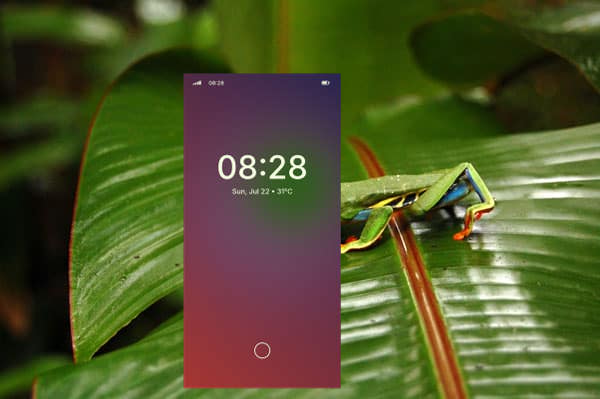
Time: {"hour": 8, "minute": 28}
